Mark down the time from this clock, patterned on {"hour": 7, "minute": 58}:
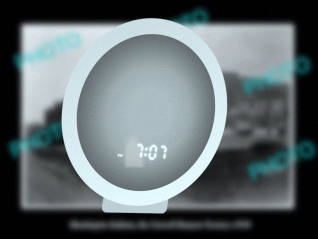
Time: {"hour": 7, "minute": 7}
